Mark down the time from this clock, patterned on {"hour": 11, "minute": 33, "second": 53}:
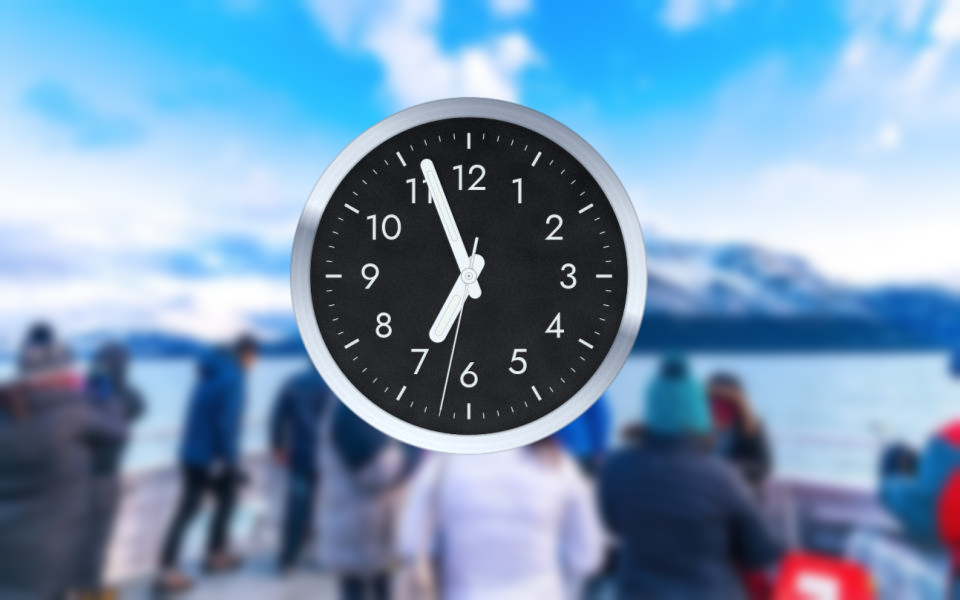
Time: {"hour": 6, "minute": 56, "second": 32}
